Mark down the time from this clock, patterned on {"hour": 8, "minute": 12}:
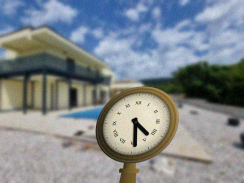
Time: {"hour": 4, "minute": 29}
